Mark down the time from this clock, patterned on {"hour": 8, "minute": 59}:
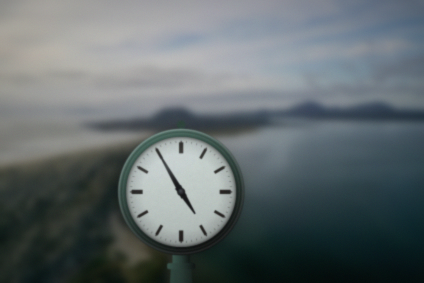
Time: {"hour": 4, "minute": 55}
